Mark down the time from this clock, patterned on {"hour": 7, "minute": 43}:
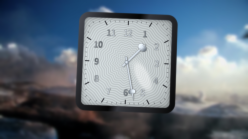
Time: {"hour": 1, "minute": 28}
